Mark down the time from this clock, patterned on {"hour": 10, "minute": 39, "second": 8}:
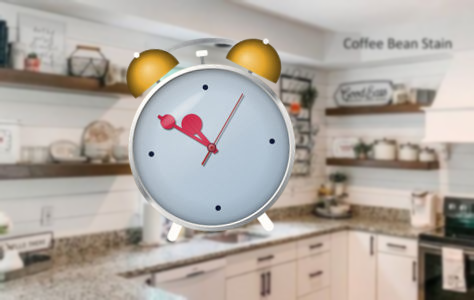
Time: {"hour": 10, "minute": 51, "second": 6}
